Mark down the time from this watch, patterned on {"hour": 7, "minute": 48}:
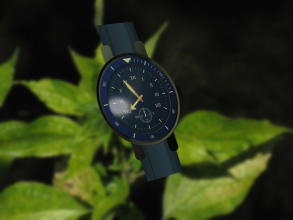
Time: {"hour": 7, "minute": 55}
